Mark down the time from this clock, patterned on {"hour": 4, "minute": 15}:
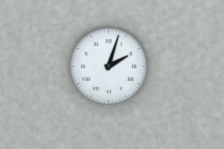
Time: {"hour": 2, "minute": 3}
